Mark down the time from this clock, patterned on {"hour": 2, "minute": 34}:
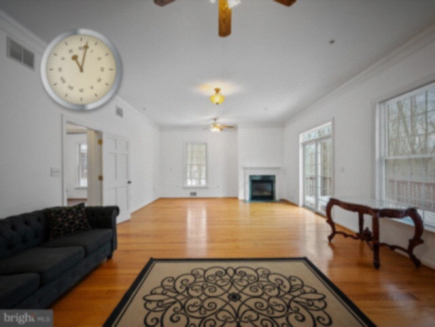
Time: {"hour": 11, "minute": 2}
